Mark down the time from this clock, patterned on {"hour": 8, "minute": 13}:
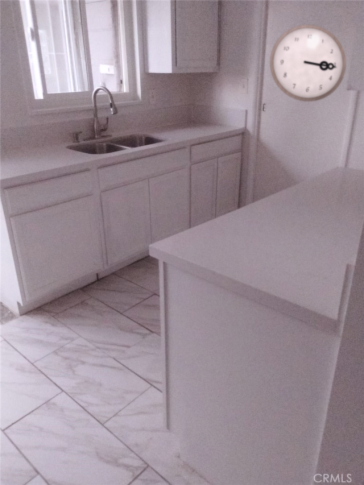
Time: {"hour": 3, "minute": 16}
